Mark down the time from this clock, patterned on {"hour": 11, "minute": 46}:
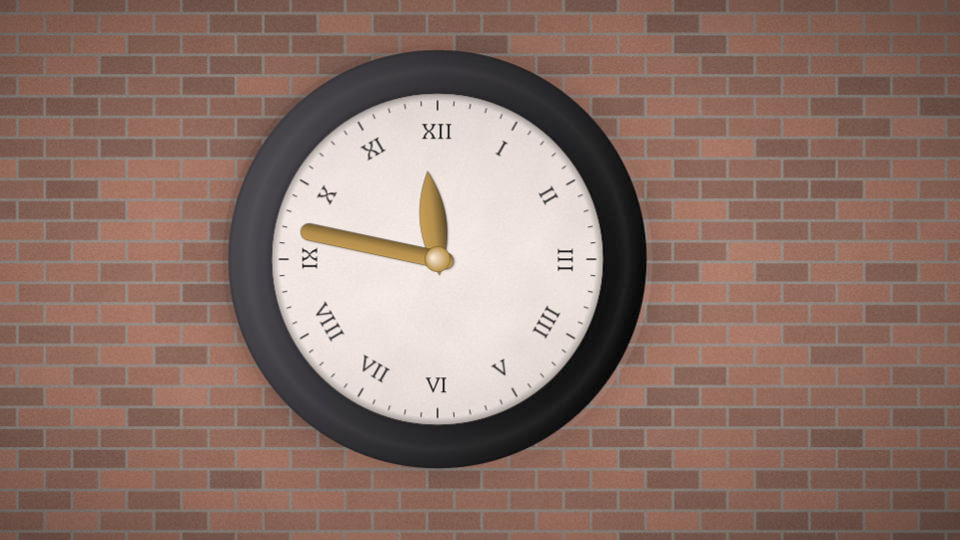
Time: {"hour": 11, "minute": 47}
